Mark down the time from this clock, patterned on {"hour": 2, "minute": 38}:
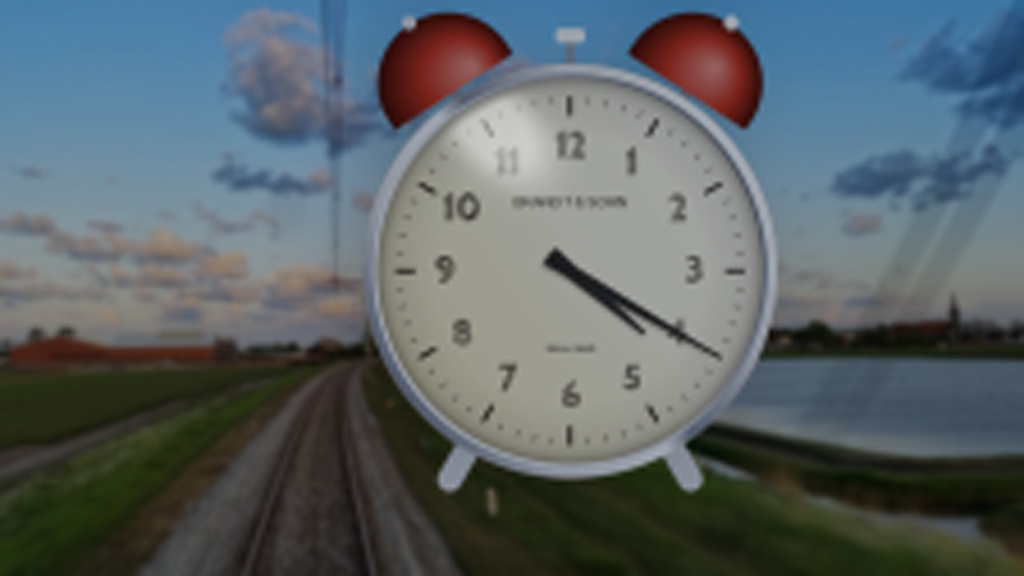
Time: {"hour": 4, "minute": 20}
